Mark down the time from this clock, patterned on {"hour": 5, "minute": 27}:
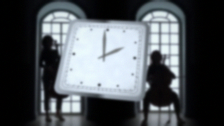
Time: {"hour": 1, "minute": 59}
